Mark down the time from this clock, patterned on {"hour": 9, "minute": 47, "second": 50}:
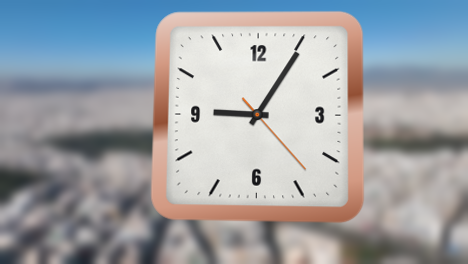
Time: {"hour": 9, "minute": 5, "second": 23}
